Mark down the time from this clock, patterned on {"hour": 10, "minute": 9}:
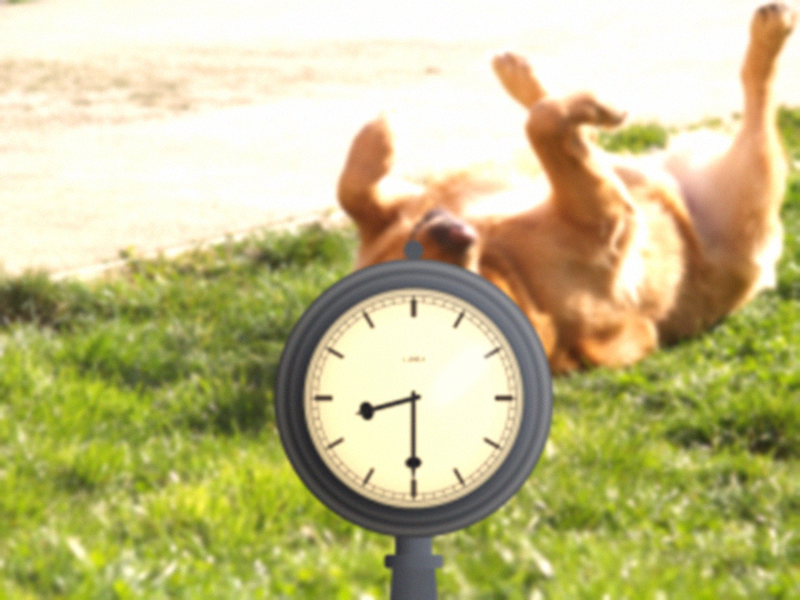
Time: {"hour": 8, "minute": 30}
